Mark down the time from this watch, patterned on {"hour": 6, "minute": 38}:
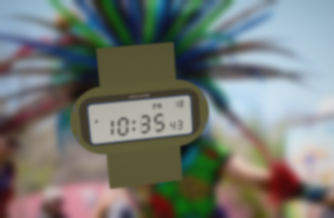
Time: {"hour": 10, "minute": 35}
